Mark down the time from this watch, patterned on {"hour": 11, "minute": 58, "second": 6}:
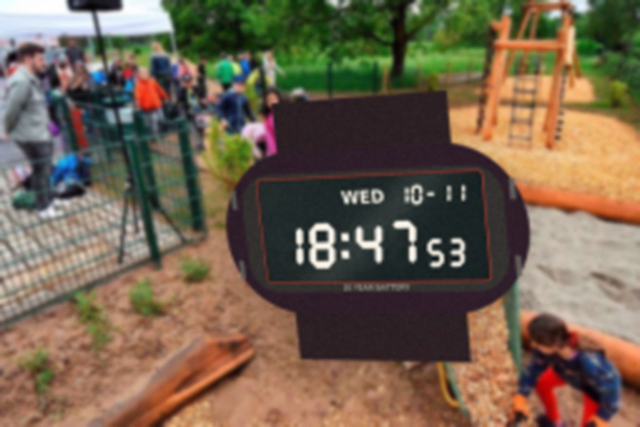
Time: {"hour": 18, "minute": 47, "second": 53}
